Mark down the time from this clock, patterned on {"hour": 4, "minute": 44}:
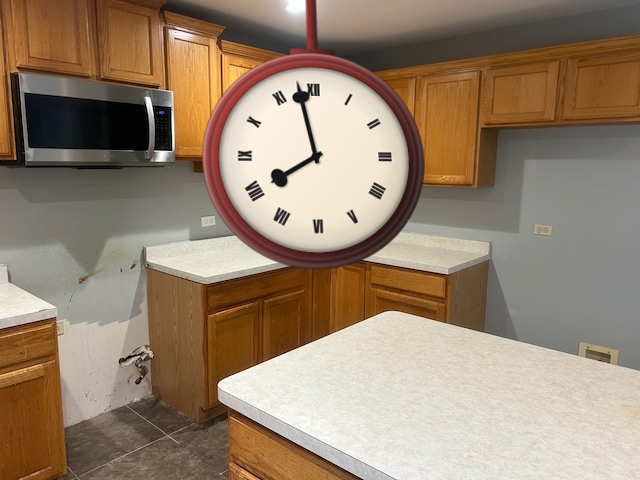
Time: {"hour": 7, "minute": 58}
